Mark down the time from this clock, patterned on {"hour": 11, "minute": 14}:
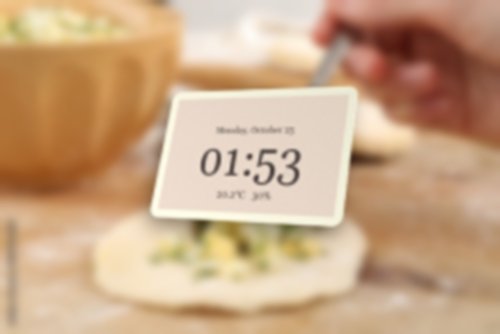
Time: {"hour": 1, "minute": 53}
